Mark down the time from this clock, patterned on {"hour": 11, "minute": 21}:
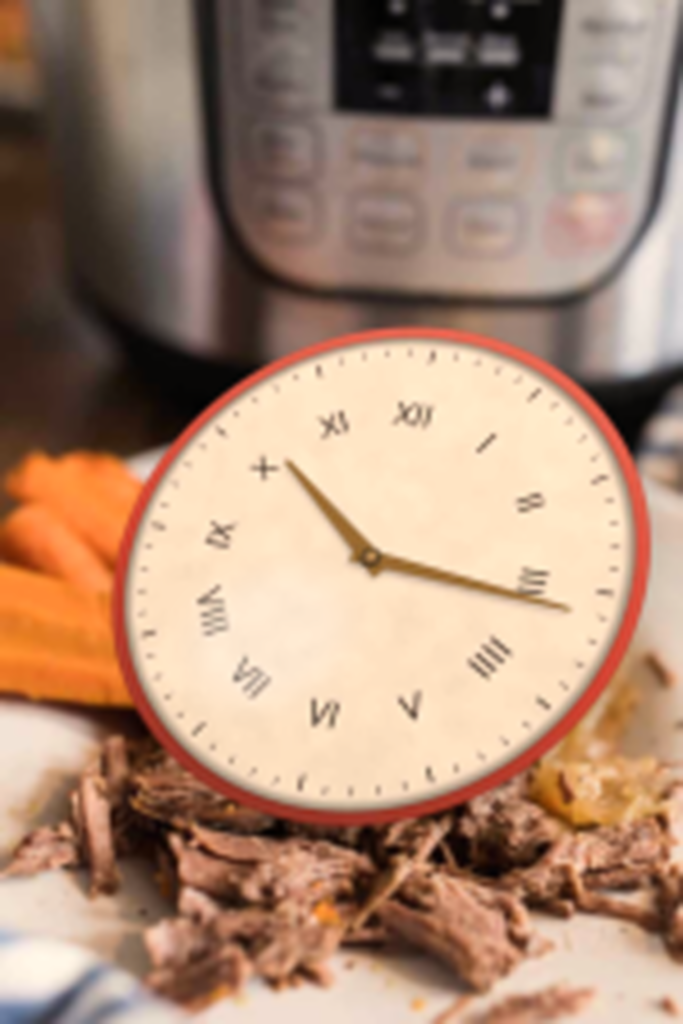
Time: {"hour": 10, "minute": 16}
